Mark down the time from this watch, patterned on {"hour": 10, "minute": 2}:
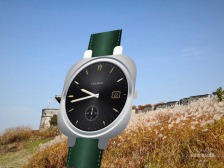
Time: {"hour": 9, "minute": 43}
